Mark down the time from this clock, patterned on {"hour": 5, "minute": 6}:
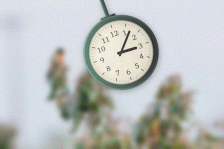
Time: {"hour": 3, "minute": 7}
